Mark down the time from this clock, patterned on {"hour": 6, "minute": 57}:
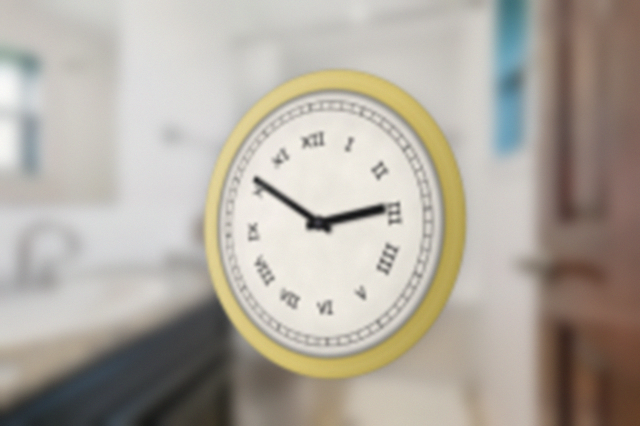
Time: {"hour": 2, "minute": 51}
